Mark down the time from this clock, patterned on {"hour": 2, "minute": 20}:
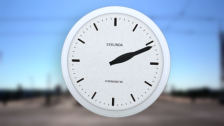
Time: {"hour": 2, "minute": 11}
